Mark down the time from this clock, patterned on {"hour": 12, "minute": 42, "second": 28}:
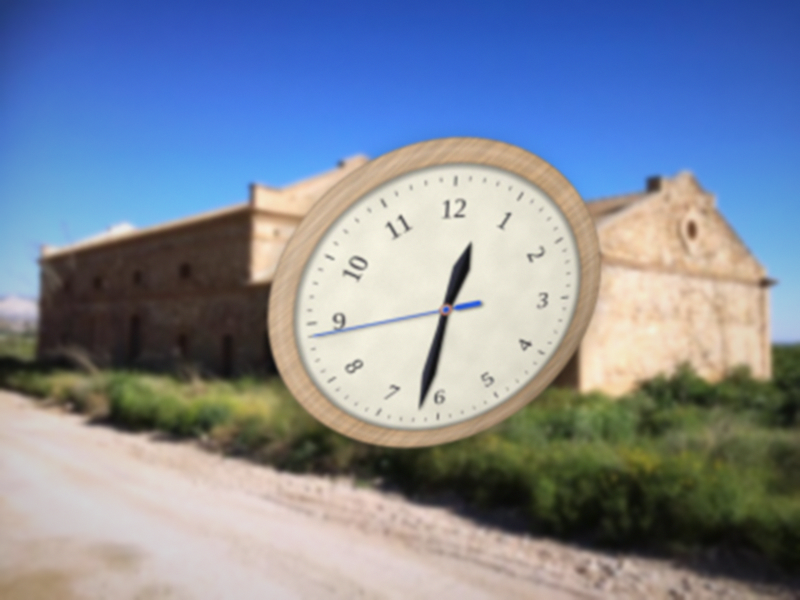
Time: {"hour": 12, "minute": 31, "second": 44}
